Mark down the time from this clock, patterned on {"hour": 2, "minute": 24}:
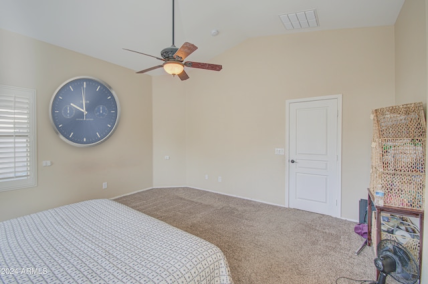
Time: {"hour": 9, "minute": 59}
